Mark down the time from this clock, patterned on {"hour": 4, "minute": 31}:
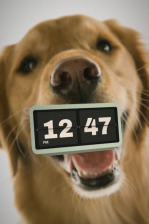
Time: {"hour": 12, "minute": 47}
